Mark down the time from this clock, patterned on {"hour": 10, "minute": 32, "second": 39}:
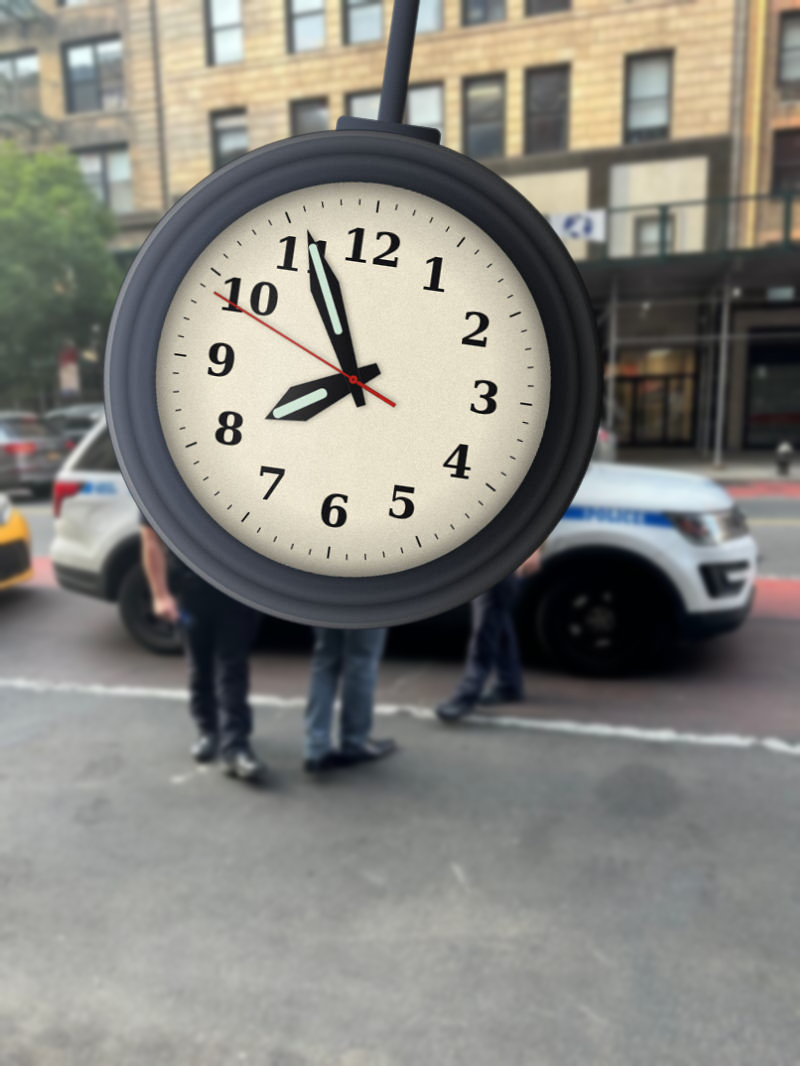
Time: {"hour": 7, "minute": 55, "second": 49}
